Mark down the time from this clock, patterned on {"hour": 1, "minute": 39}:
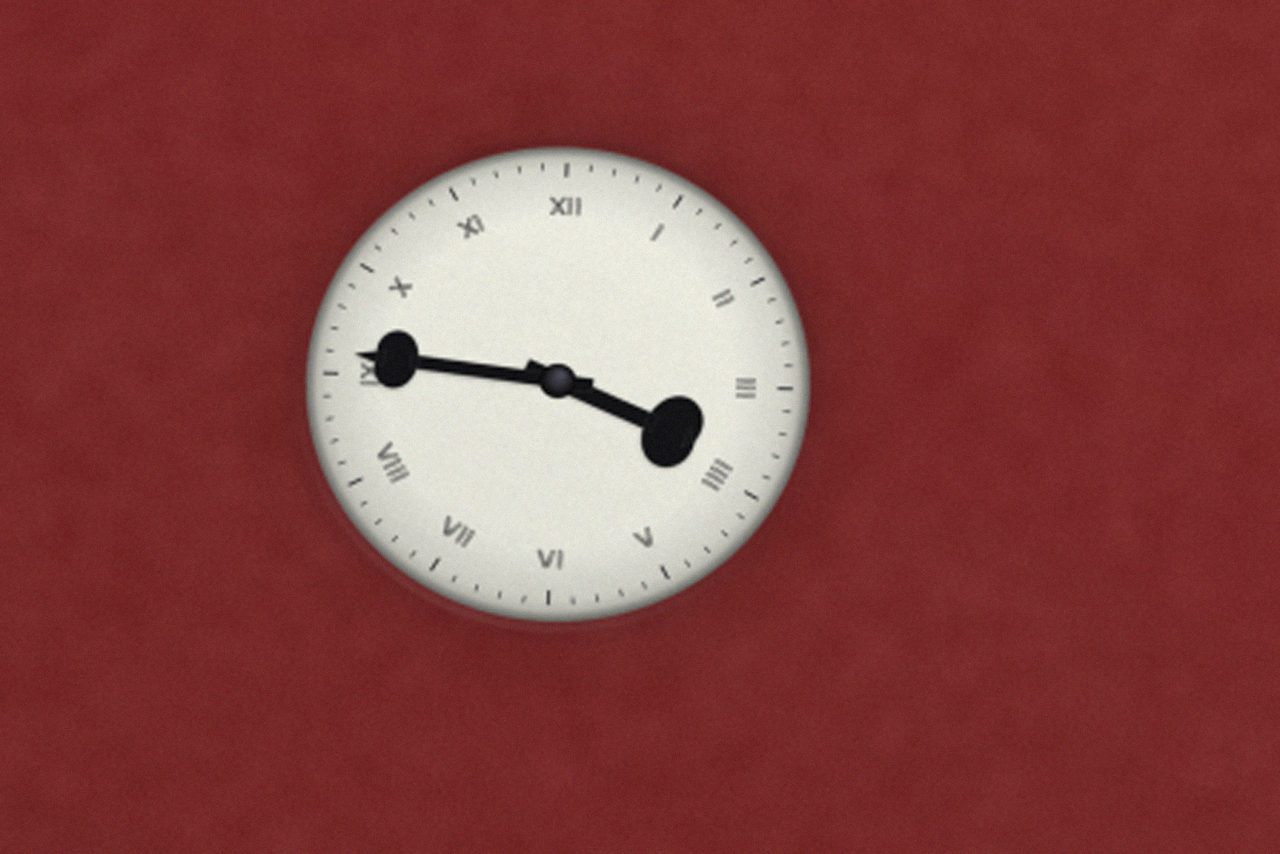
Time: {"hour": 3, "minute": 46}
